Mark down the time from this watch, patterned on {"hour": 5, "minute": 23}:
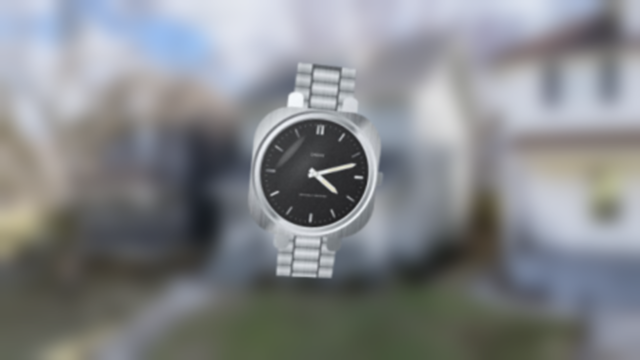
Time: {"hour": 4, "minute": 12}
